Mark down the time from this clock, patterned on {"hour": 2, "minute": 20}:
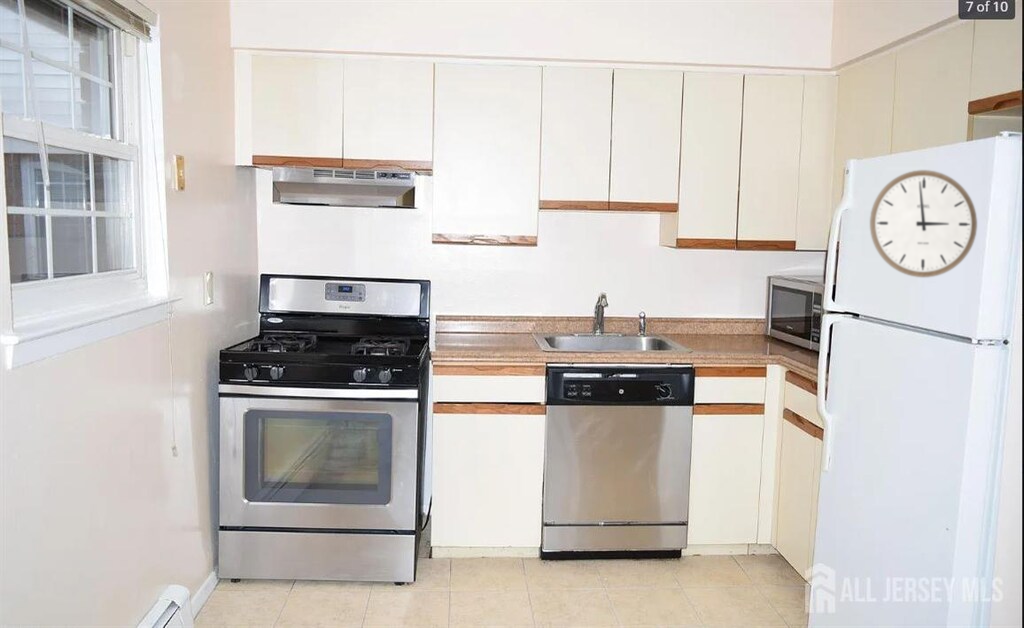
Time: {"hour": 2, "minute": 59}
